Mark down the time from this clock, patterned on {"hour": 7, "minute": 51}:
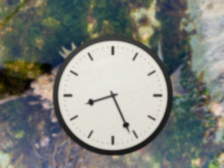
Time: {"hour": 8, "minute": 26}
